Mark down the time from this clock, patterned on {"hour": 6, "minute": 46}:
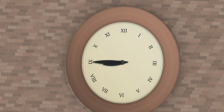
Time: {"hour": 8, "minute": 45}
